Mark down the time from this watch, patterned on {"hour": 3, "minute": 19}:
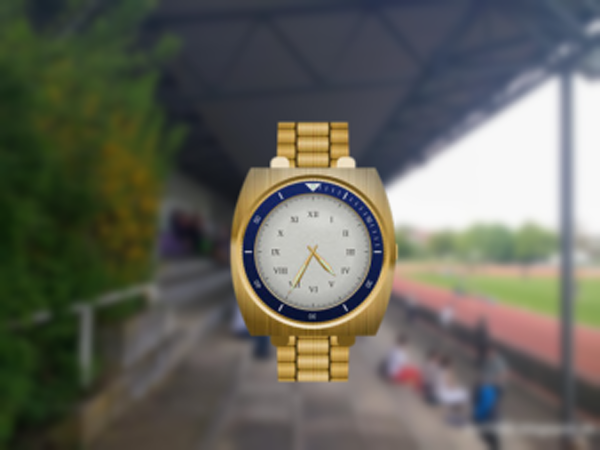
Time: {"hour": 4, "minute": 35}
